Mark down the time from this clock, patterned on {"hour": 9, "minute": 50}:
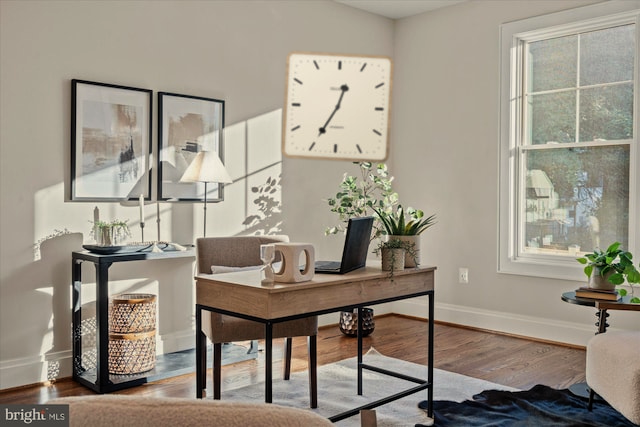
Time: {"hour": 12, "minute": 35}
